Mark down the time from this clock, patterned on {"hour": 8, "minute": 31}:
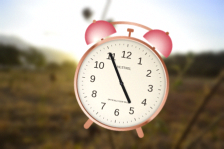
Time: {"hour": 4, "minute": 55}
